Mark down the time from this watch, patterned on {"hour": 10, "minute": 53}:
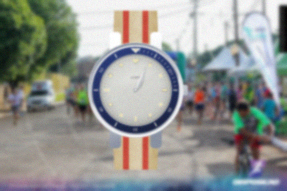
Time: {"hour": 1, "minute": 4}
